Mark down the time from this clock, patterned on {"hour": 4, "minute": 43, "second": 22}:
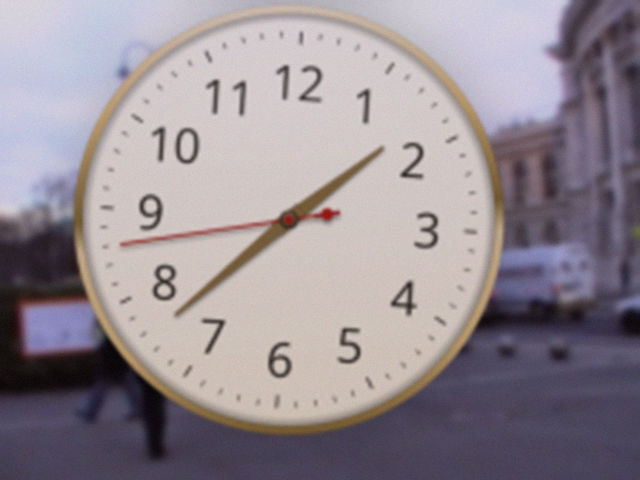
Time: {"hour": 1, "minute": 37, "second": 43}
